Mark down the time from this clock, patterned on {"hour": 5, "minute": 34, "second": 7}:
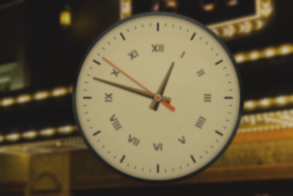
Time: {"hour": 12, "minute": 47, "second": 51}
